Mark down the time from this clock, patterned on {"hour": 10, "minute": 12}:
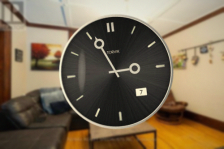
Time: {"hour": 2, "minute": 56}
